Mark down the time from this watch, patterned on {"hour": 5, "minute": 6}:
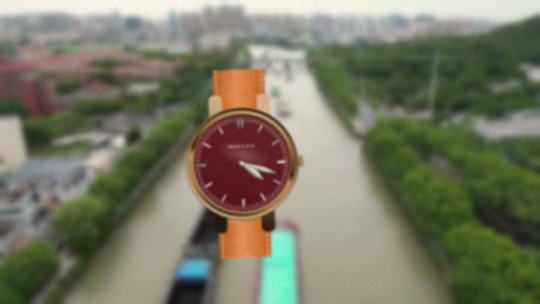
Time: {"hour": 4, "minute": 18}
